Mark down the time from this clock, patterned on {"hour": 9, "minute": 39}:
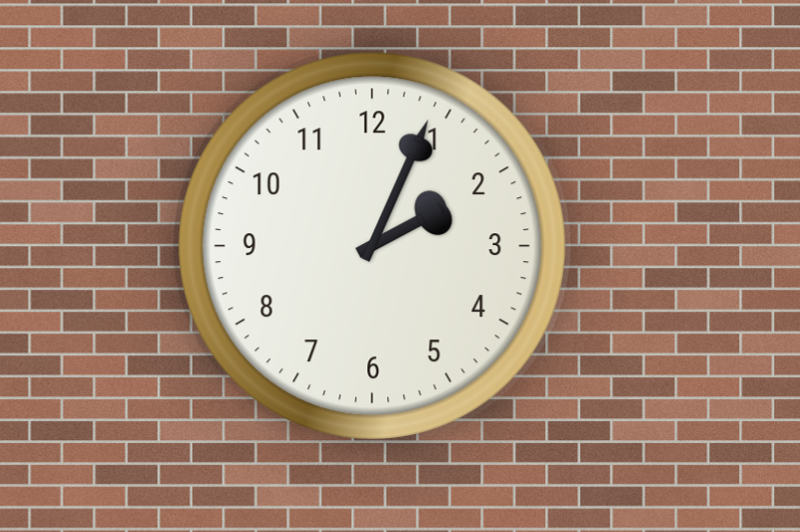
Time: {"hour": 2, "minute": 4}
